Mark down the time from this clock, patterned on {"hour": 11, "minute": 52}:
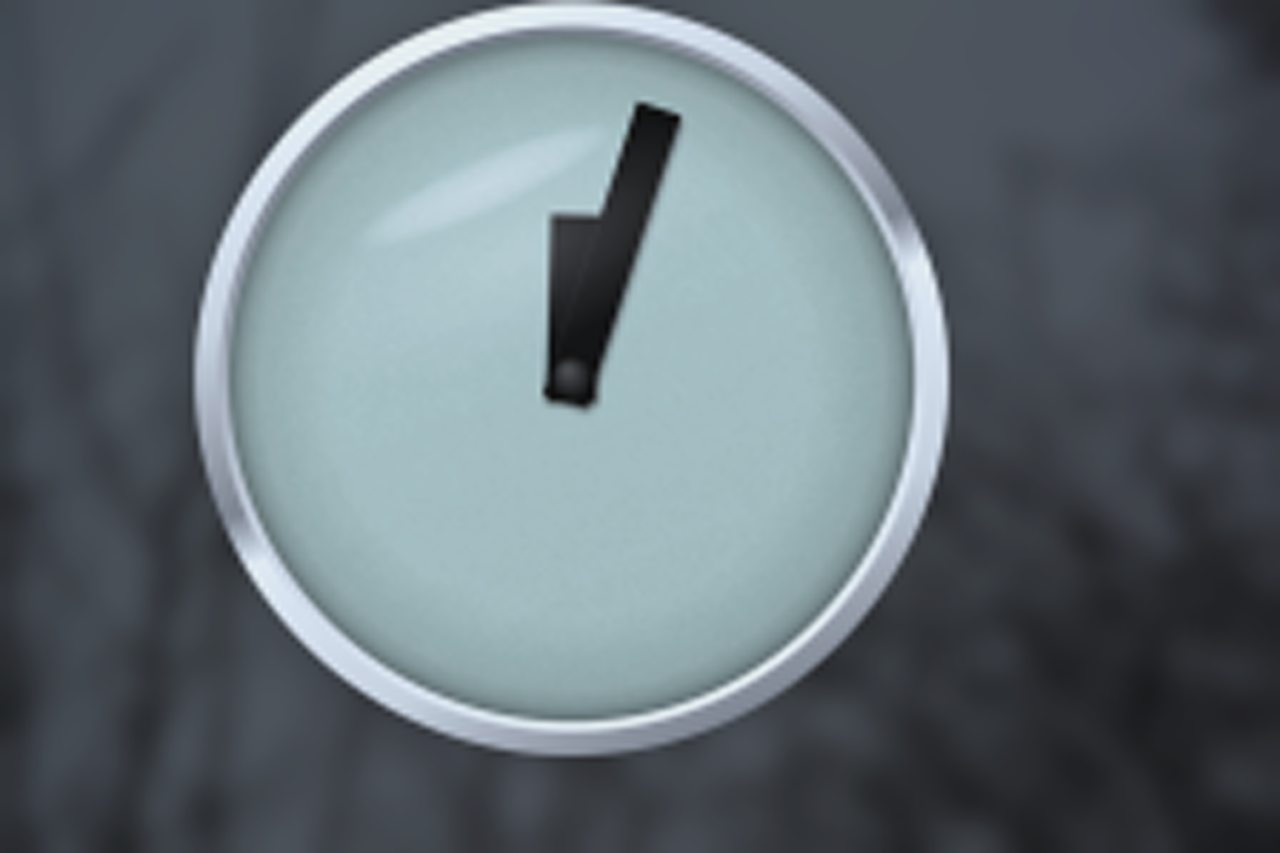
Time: {"hour": 12, "minute": 3}
